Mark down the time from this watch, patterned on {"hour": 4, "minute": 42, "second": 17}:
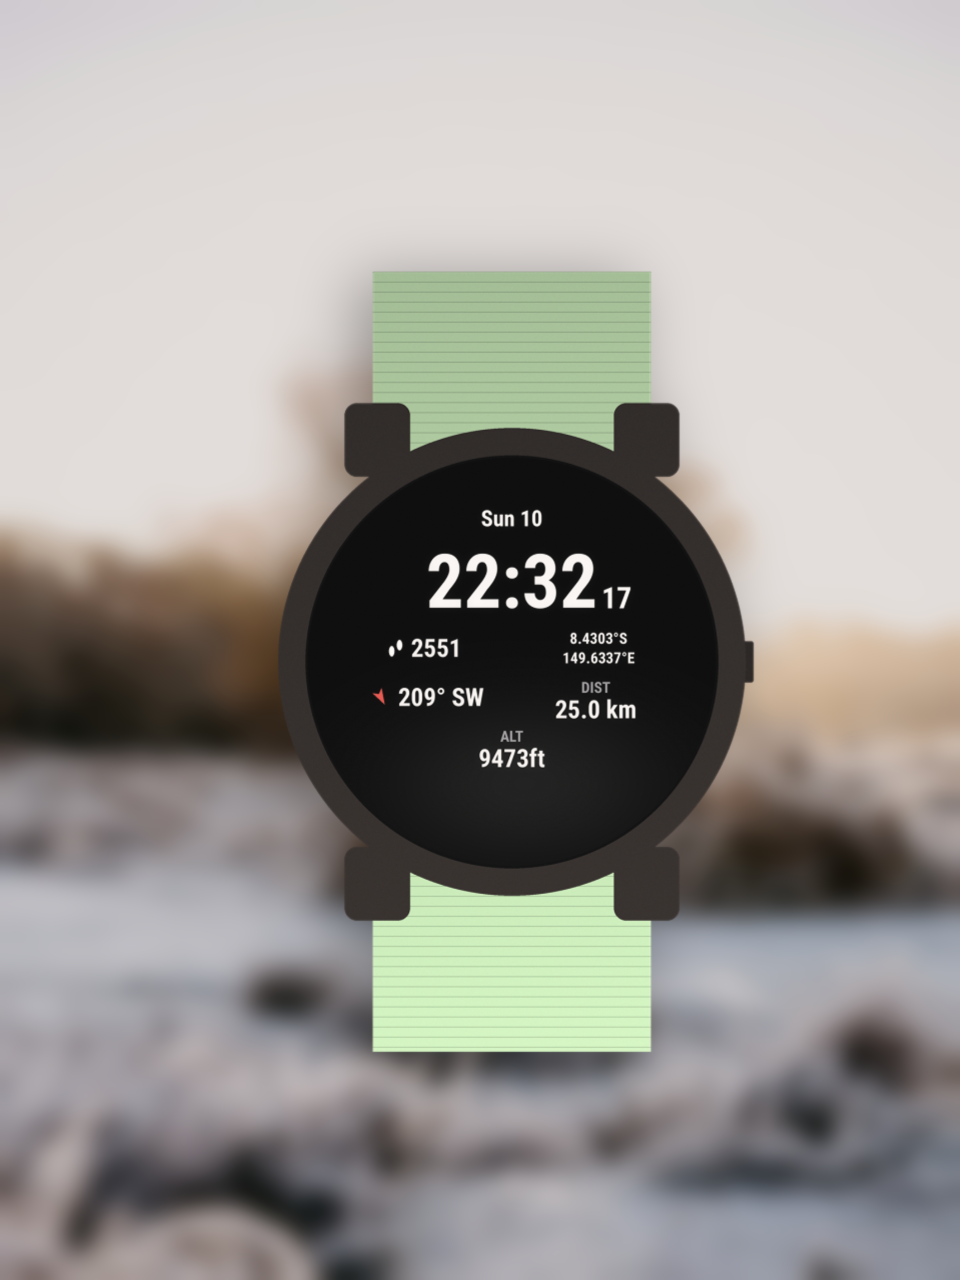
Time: {"hour": 22, "minute": 32, "second": 17}
